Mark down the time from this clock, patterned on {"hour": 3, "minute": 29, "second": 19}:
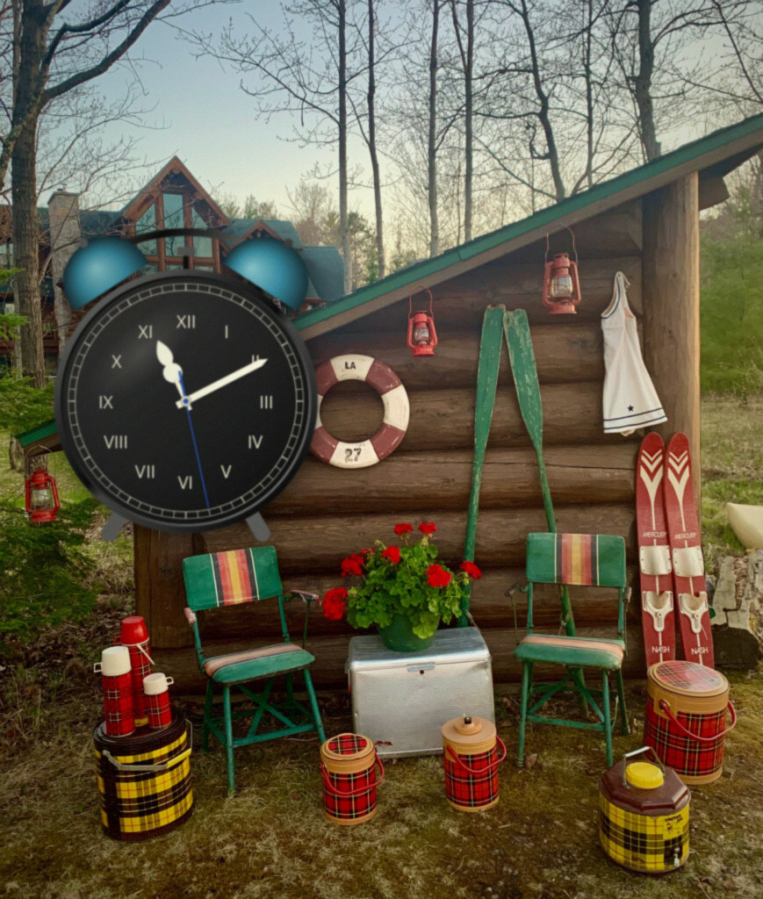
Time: {"hour": 11, "minute": 10, "second": 28}
